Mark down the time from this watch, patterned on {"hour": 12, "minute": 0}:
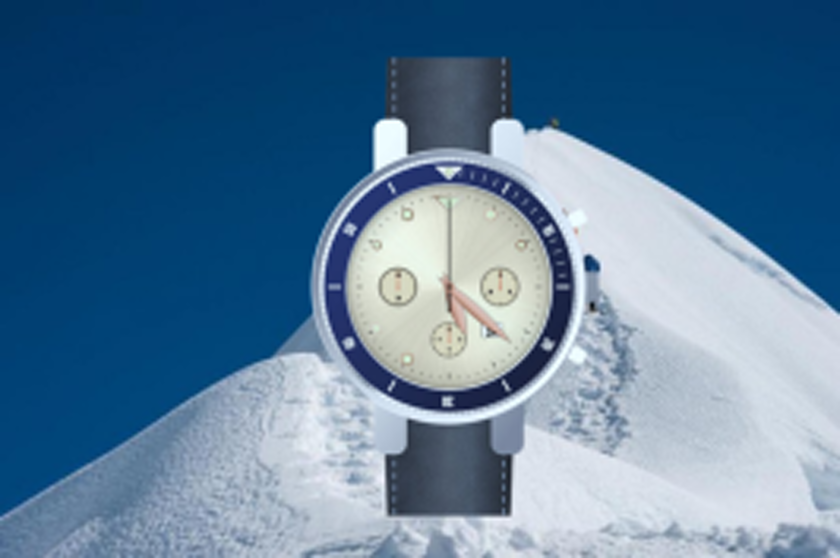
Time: {"hour": 5, "minute": 22}
